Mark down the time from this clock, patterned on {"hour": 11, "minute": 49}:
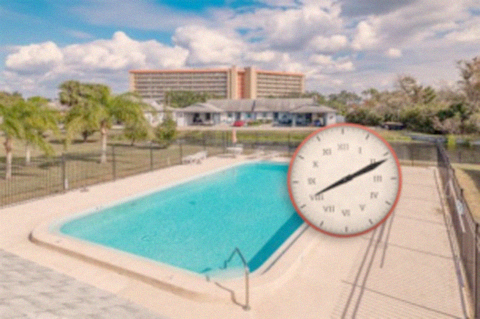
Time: {"hour": 8, "minute": 11}
